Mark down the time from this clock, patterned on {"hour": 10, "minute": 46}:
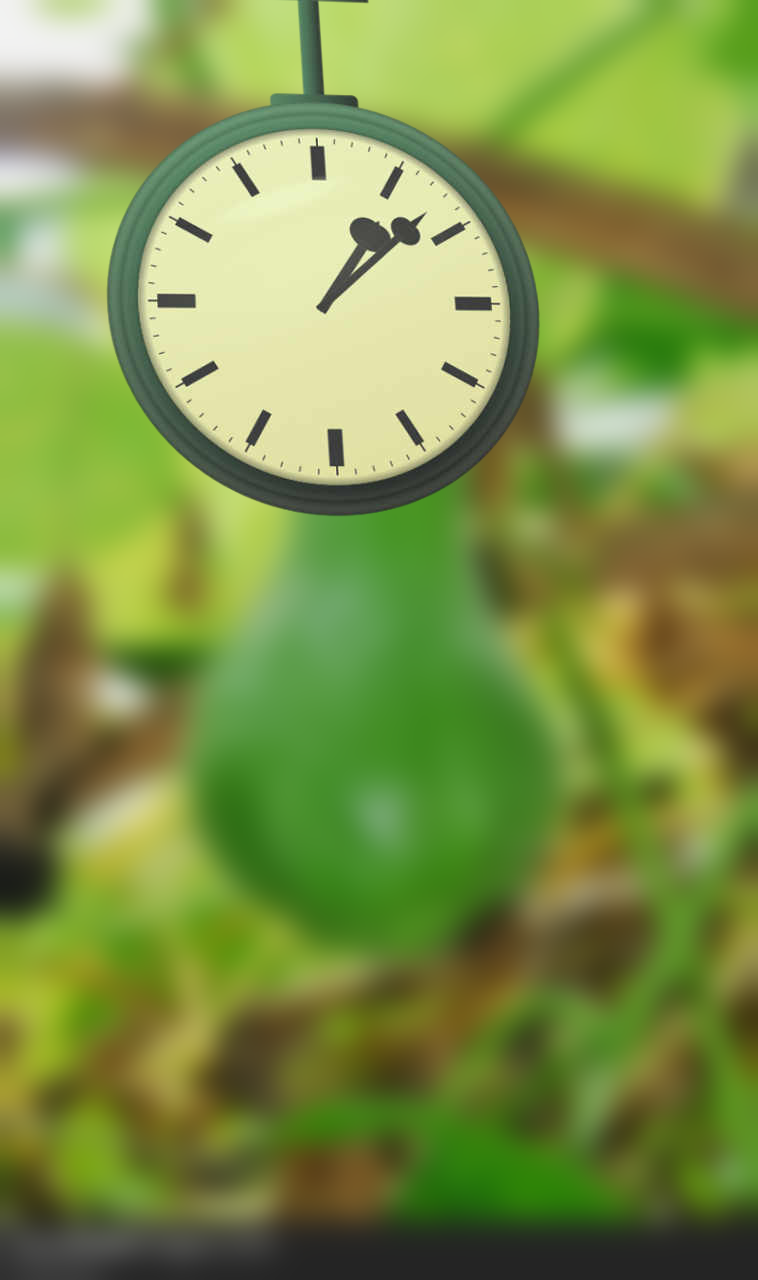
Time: {"hour": 1, "minute": 8}
